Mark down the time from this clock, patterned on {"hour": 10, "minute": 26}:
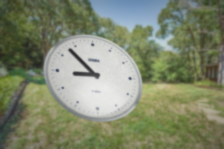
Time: {"hour": 8, "minute": 53}
